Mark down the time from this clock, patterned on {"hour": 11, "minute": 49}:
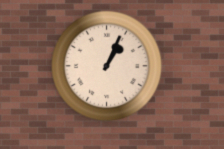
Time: {"hour": 1, "minute": 4}
